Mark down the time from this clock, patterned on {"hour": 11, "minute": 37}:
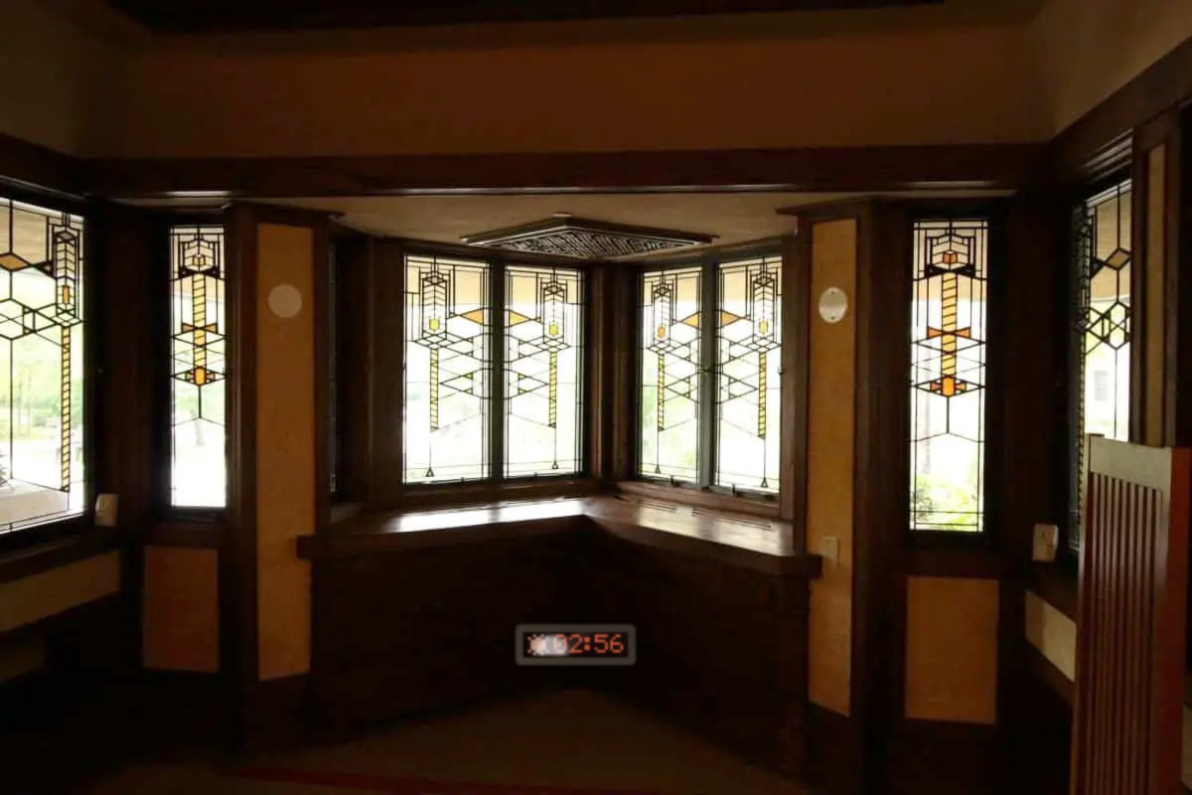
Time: {"hour": 2, "minute": 56}
